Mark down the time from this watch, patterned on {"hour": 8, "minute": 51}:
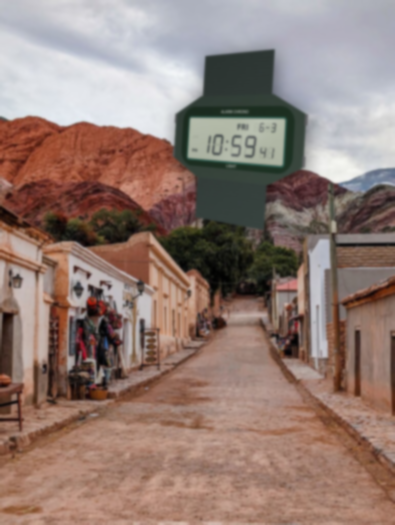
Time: {"hour": 10, "minute": 59}
